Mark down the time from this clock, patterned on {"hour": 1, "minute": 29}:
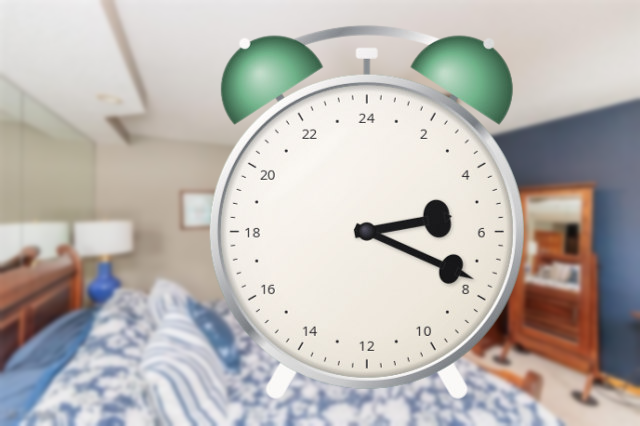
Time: {"hour": 5, "minute": 19}
